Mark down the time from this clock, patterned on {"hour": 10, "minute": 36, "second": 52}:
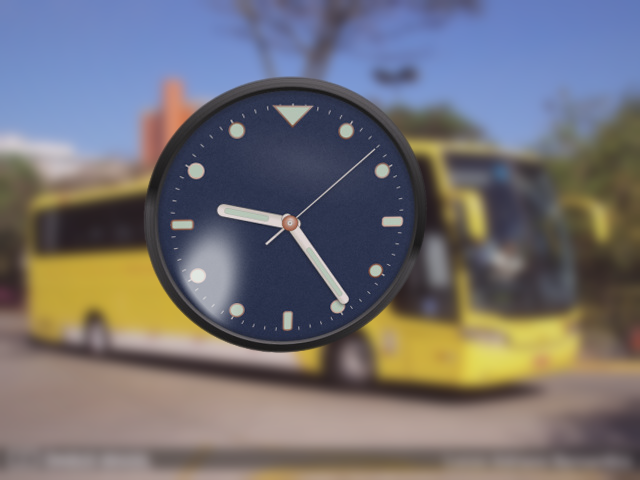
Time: {"hour": 9, "minute": 24, "second": 8}
